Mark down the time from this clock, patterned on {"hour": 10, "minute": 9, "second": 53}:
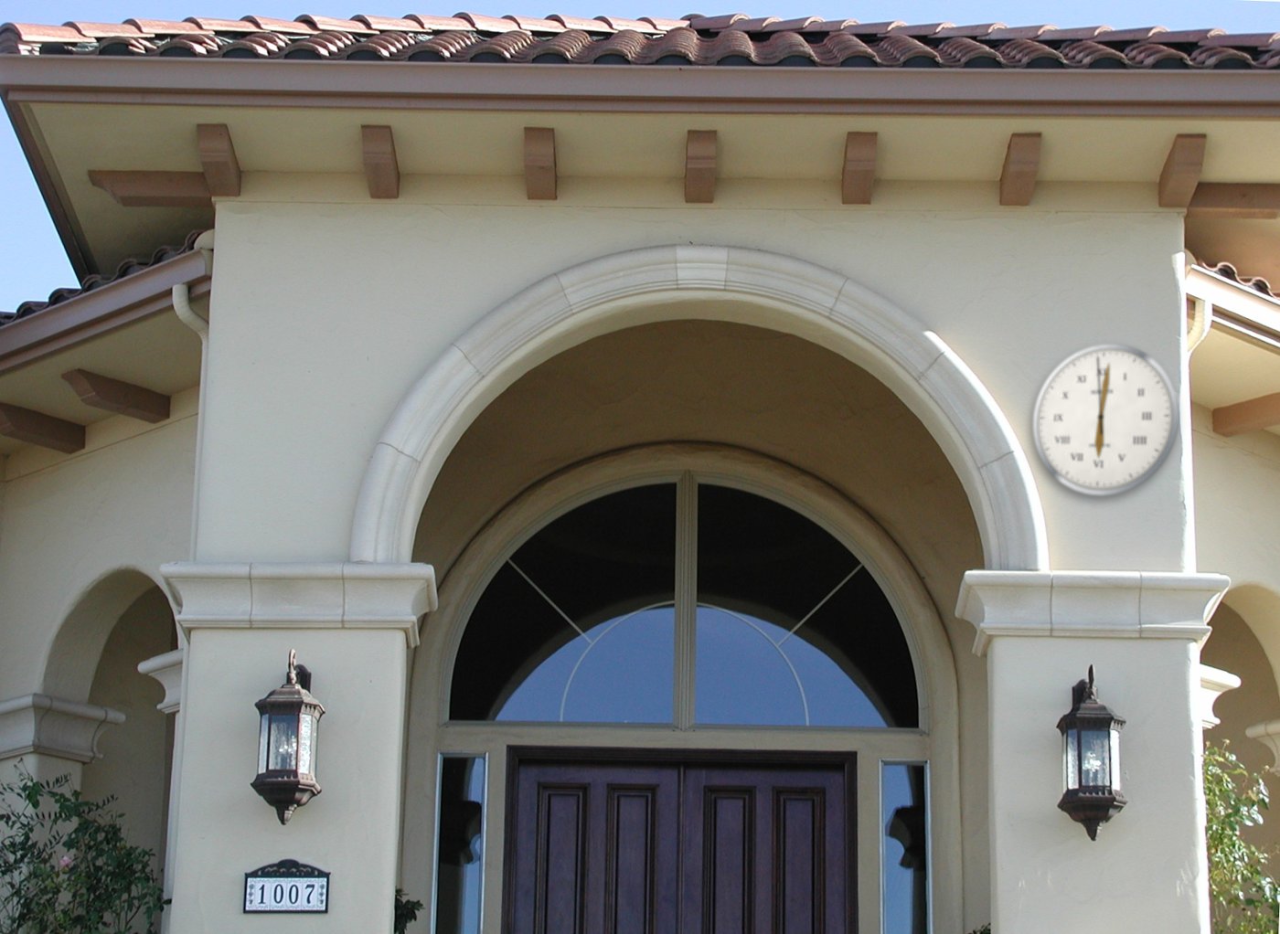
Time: {"hour": 6, "minute": 0, "second": 59}
